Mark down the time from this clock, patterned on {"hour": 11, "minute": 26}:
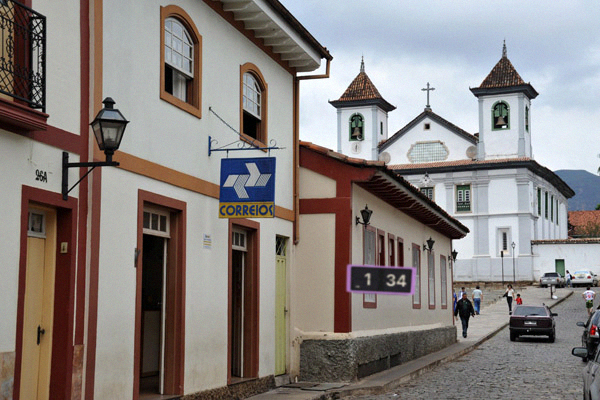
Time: {"hour": 1, "minute": 34}
